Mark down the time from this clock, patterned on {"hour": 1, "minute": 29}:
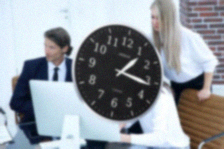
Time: {"hour": 1, "minute": 16}
